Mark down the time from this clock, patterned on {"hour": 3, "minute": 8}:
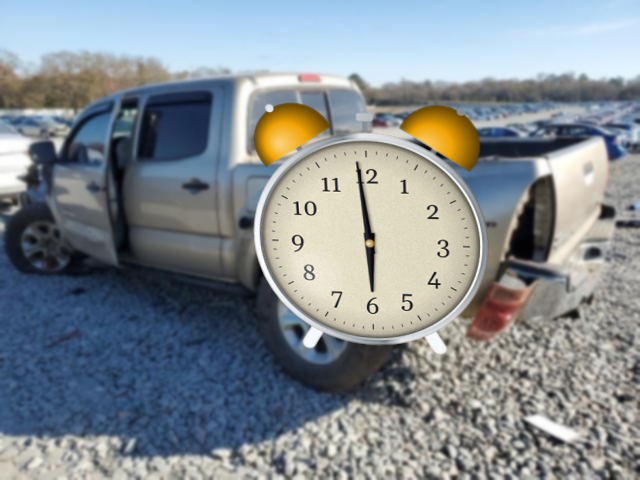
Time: {"hour": 5, "minute": 59}
